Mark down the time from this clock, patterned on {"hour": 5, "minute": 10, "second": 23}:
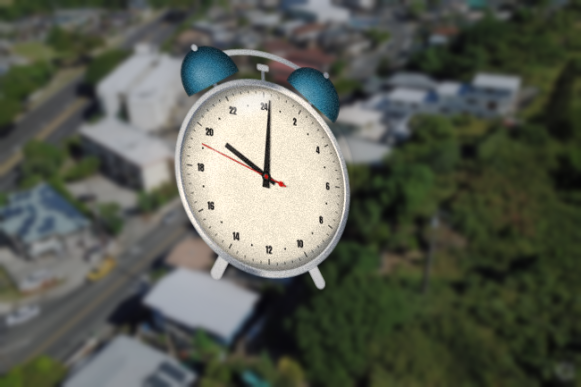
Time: {"hour": 20, "minute": 0, "second": 48}
